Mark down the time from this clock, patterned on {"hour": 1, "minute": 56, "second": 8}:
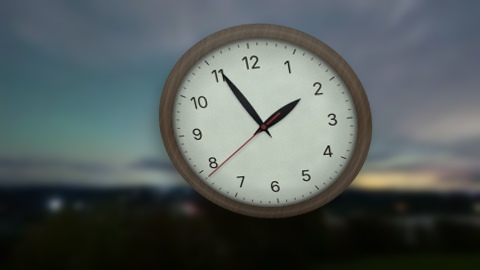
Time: {"hour": 1, "minute": 55, "second": 39}
